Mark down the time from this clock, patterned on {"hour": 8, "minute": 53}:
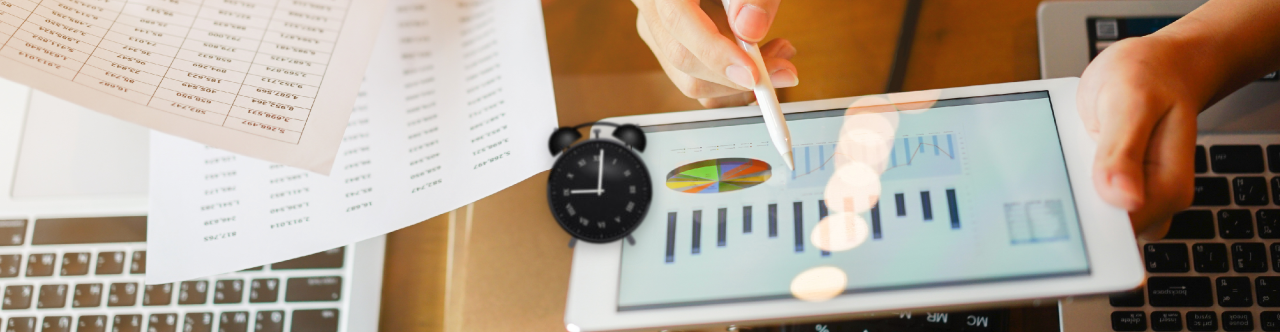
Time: {"hour": 9, "minute": 1}
